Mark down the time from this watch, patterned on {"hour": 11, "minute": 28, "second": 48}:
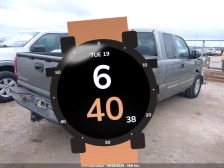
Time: {"hour": 6, "minute": 40, "second": 38}
